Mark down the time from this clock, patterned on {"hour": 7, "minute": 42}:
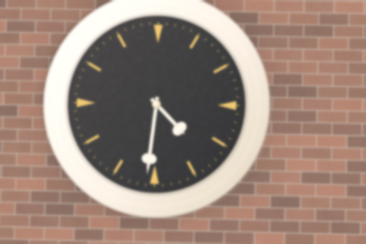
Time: {"hour": 4, "minute": 31}
